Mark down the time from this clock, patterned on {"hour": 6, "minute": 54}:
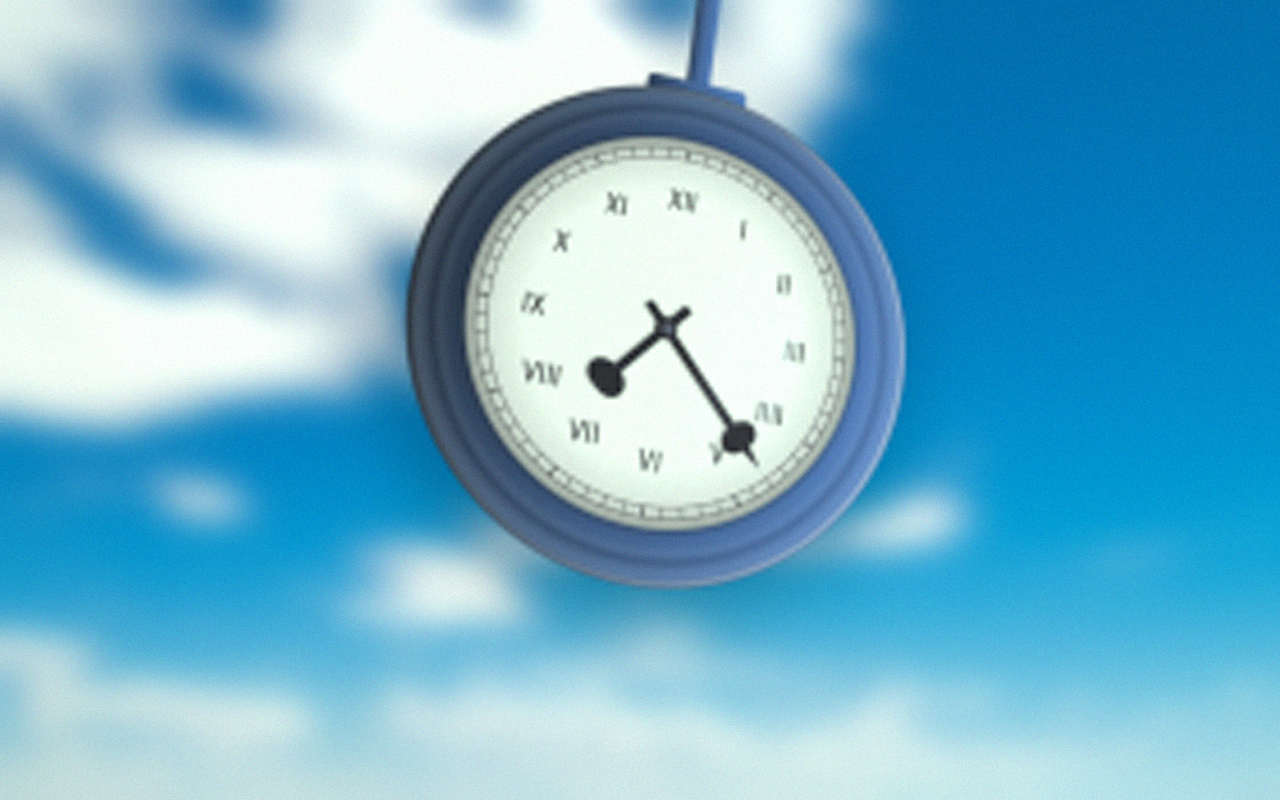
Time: {"hour": 7, "minute": 23}
